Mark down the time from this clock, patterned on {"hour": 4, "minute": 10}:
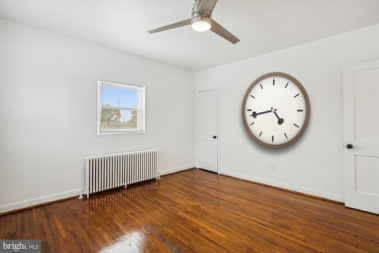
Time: {"hour": 4, "minute": 43}
